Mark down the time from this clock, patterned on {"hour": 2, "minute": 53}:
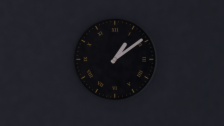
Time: {"hour": 1, "minute": 9}
